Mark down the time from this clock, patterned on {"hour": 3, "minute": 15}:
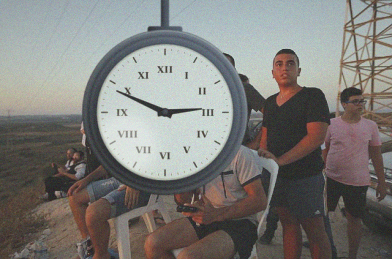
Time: {"hour": 2, "minute": 49}
